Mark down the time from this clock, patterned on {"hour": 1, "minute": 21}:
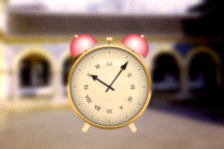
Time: {"hour": 10, "minute": 6}
